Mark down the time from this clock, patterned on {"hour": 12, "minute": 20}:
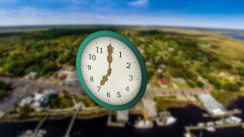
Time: {"hour": 7, "minute": 0}
